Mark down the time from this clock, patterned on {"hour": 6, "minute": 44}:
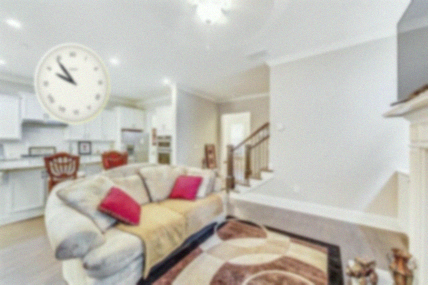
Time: {"hour": 9, "minute": 54}
